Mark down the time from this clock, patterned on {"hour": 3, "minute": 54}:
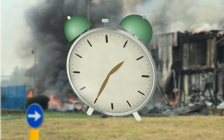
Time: {"hour": 1, "minute": 35}
